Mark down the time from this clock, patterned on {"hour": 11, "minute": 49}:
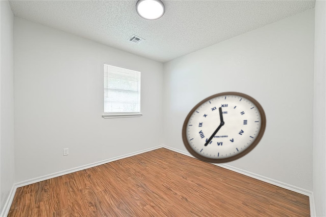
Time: {"hour": 11, "minute": 35}
